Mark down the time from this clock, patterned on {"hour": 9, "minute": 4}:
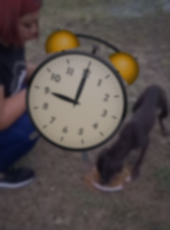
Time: {"hour": 9, "minute": 0}
